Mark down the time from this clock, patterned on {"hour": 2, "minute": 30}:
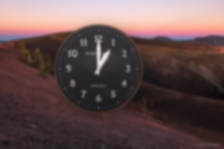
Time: {"hour": 1, "minute": 0}
